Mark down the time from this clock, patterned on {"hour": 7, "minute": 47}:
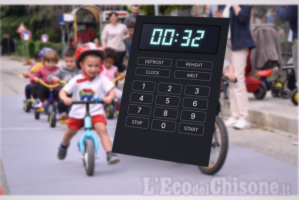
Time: {"hour": 0, "minute": 32}
